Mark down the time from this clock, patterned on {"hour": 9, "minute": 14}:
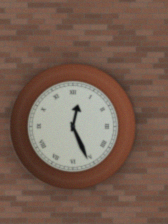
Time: {"hour": 12, "minute": 26}
